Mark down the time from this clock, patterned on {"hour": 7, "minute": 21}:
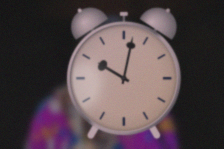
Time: {"hour": 10, "minute": 2}
